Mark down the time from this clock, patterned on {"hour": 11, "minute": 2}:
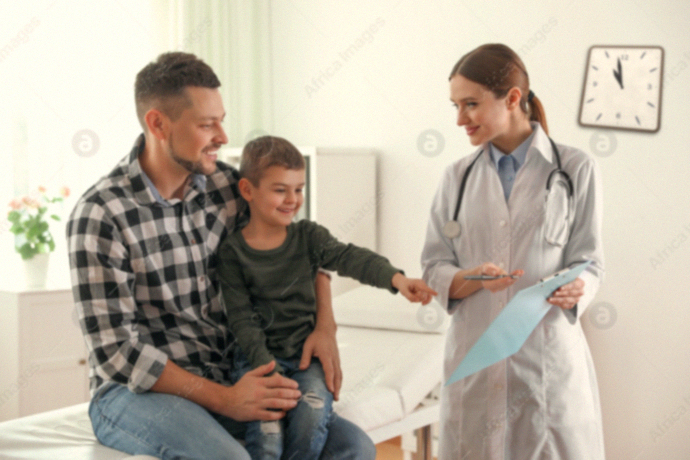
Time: {"hour": 10, "minute": 58}
